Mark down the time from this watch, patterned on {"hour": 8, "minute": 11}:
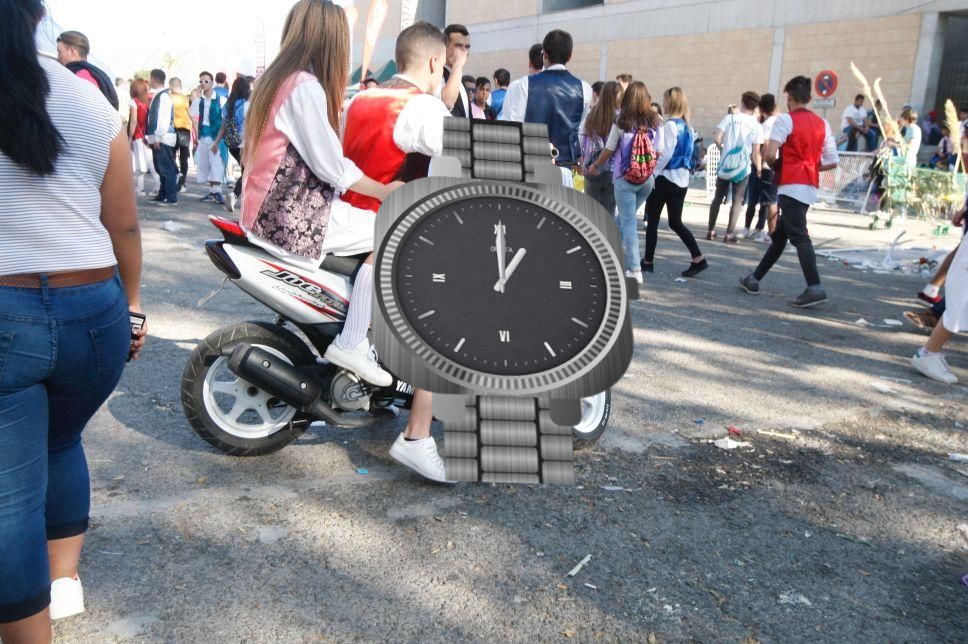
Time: {"hour": 1, "minute": 0}
